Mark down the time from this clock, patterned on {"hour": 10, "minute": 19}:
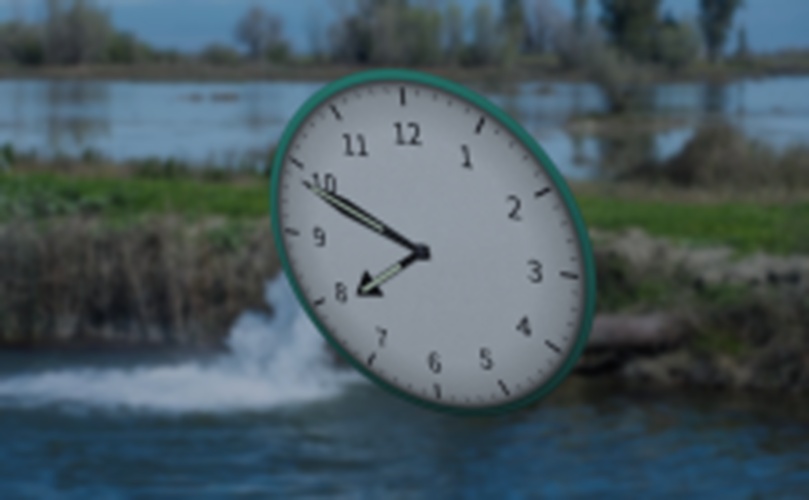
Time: {"hour": 7, "minute": 49}
